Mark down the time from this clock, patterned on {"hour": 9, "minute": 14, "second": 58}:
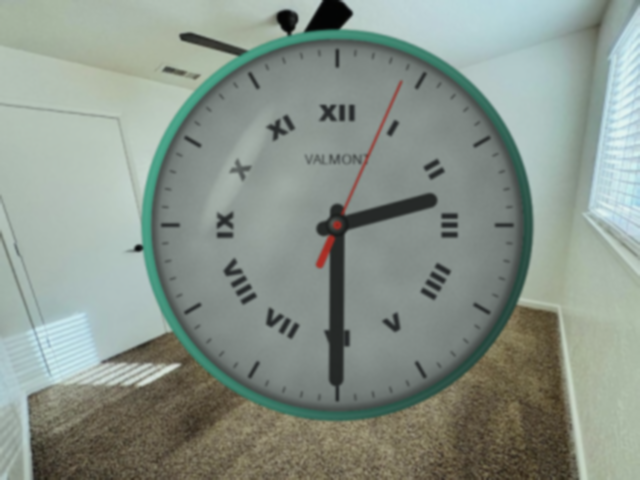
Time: {"hour": 2, "minute": 30, "second": 4}
